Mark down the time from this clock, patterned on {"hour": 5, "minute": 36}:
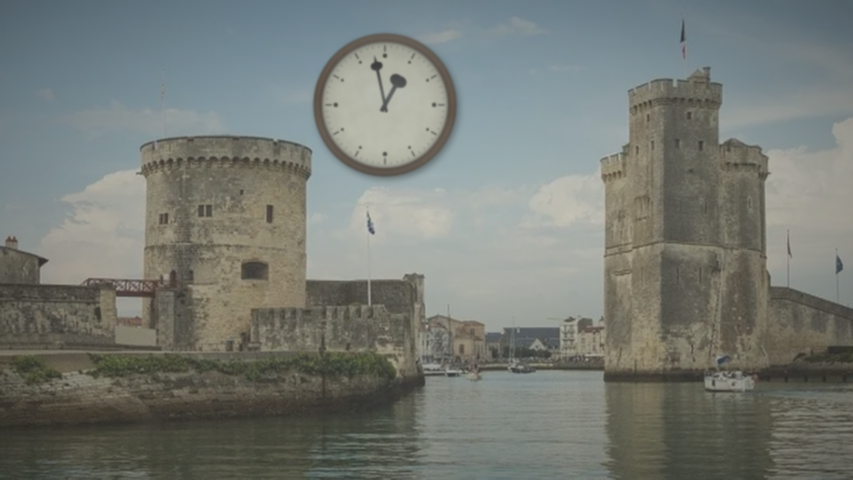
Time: {"hour": 12, "minute": 58}
